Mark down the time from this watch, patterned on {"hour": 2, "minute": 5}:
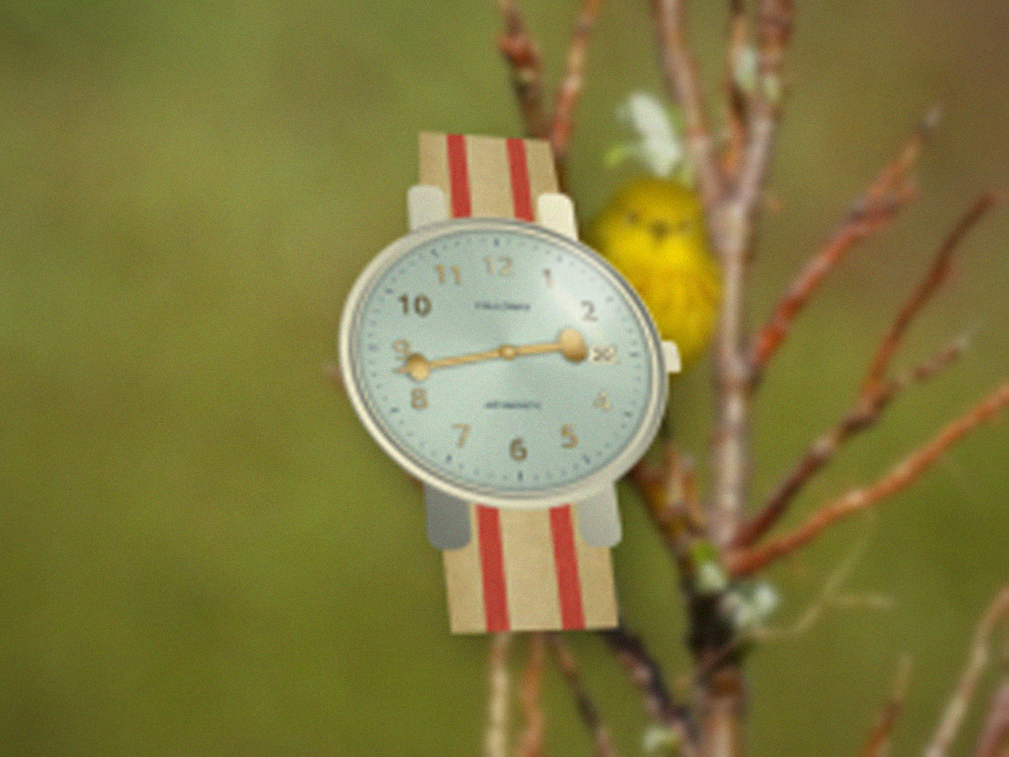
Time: {"hour": 2, "minute": 43}
